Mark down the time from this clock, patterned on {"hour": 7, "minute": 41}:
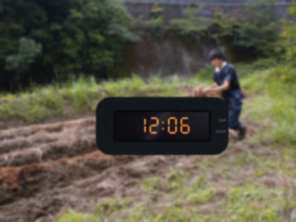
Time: {"hour": 12, "minute": 6}
